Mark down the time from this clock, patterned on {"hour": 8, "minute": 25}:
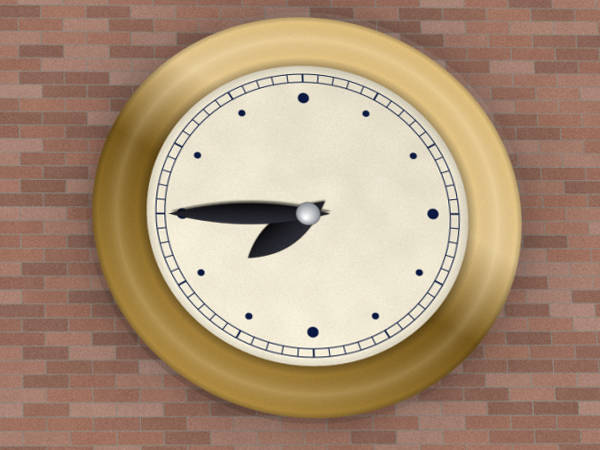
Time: {"hour": 7, "minute": 45}
